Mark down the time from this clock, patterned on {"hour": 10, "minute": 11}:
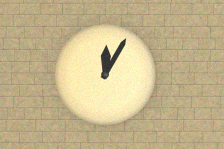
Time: {"hour": 12, "minute": 5}
